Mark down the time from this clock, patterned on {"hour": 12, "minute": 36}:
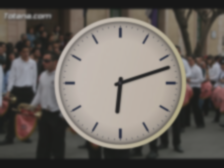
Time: {"hour": 6, "minute": 12}
